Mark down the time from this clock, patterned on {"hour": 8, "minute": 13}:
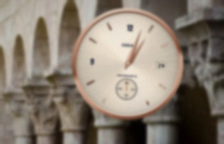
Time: {"hour": 1, "minute": 3}
